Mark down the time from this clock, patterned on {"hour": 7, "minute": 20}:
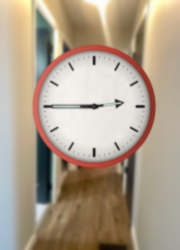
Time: {"hour": 2, "minute": 45}
